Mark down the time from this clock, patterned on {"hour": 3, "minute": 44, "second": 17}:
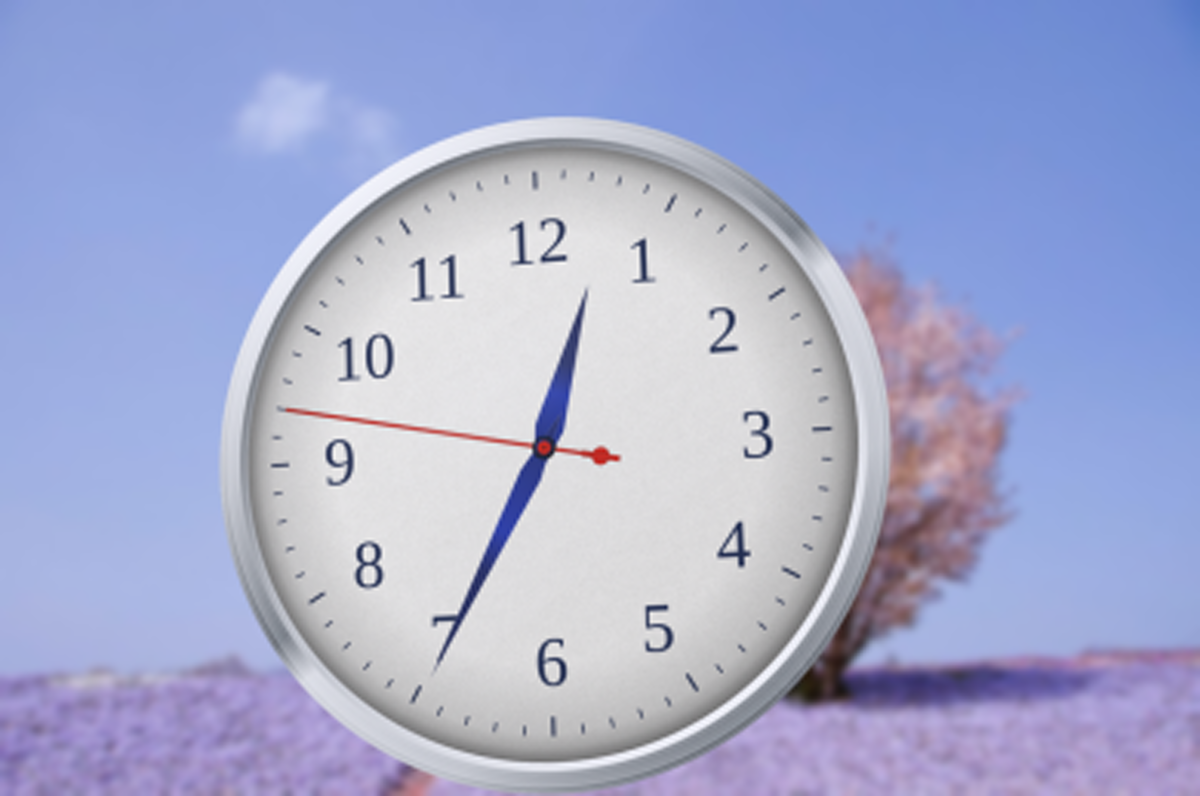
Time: {"hour": 12, "minute": 34, "second": 47}
